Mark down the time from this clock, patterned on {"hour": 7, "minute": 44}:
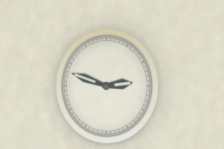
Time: {"hour": 2, "minute": 48}
